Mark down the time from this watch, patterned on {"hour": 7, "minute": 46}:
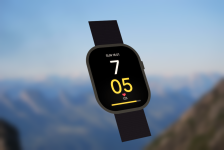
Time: {"hour": 7, "minute": 5}
